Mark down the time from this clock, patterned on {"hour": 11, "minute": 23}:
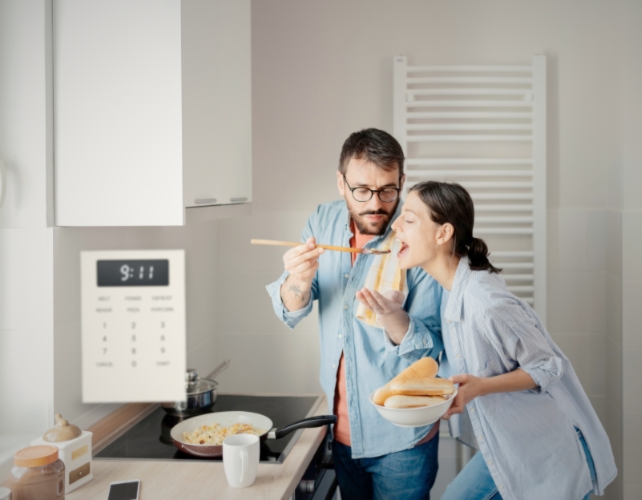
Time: {"hour": 9, "minute": 11}
